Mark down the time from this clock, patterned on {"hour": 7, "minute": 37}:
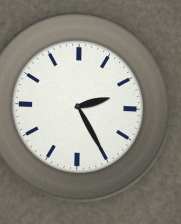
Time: {"hour": 2, "minute": 25}
